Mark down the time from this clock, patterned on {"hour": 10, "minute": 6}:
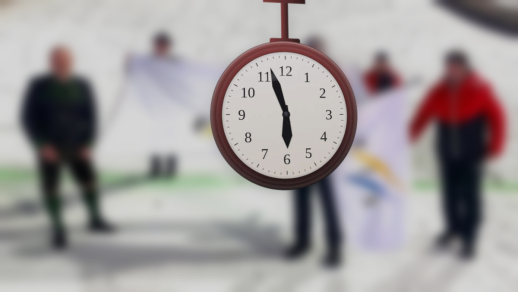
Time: {"hour": 5, "minute": 57}
